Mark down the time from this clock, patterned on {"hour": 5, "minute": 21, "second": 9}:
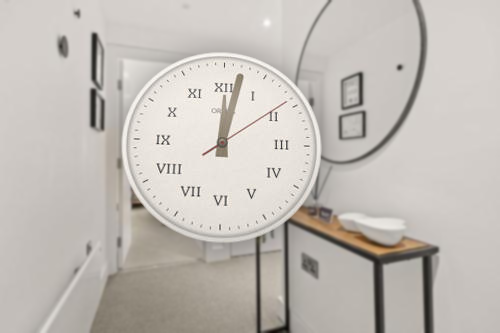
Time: {"hour": 12, "minute": 2, "second": 9}
